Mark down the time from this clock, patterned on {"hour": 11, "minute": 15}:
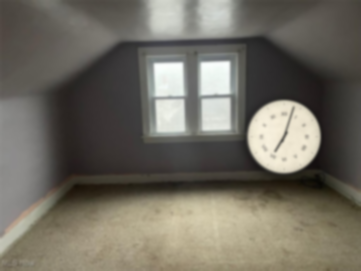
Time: {"hour": 7, "minute": 3}
